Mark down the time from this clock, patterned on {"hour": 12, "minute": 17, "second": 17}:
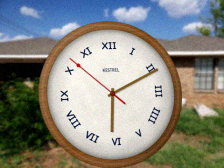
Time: {"hour": 6, "minute": 10, "second": 52}
